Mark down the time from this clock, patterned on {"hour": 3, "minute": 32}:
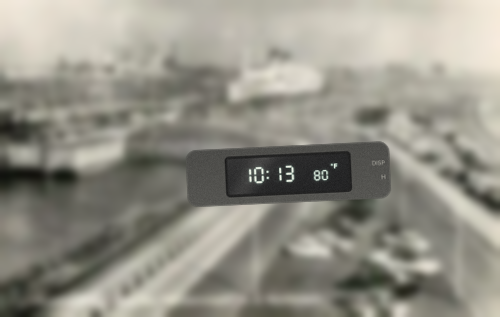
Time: {"hour": 10, "minute": 13}
